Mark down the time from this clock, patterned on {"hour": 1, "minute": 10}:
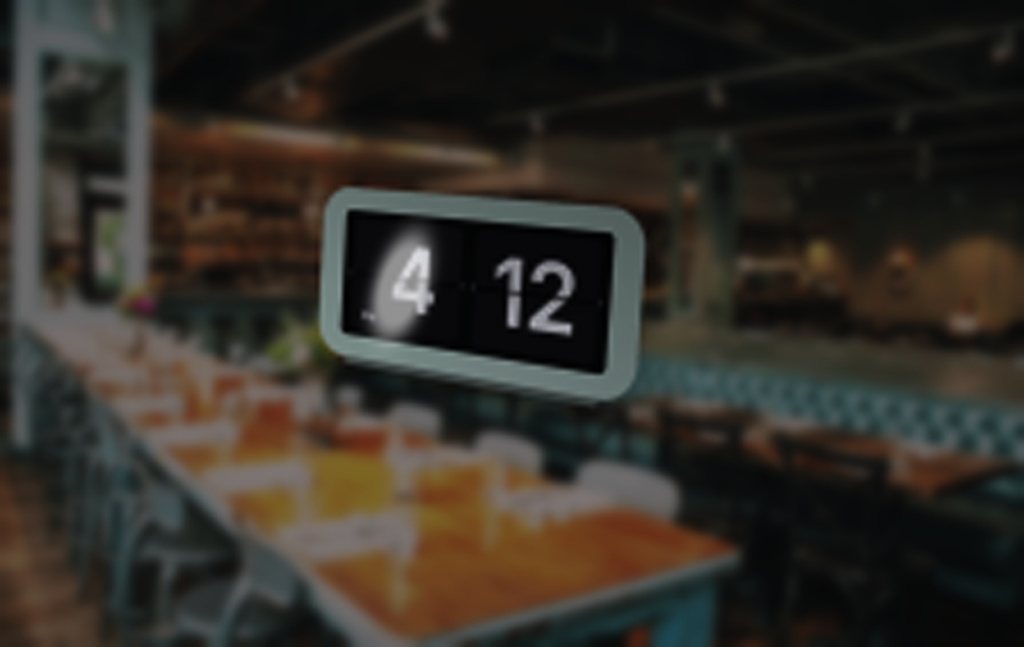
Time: {"hour": 4, "minute": 12}
